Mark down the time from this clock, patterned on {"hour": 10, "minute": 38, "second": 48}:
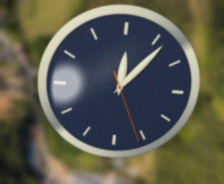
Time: {"hour": 12, "minute": 6, "second": 26}
